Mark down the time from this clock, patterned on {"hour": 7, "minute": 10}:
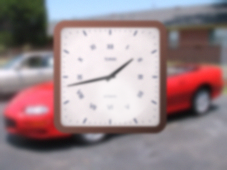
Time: {"hour": 1, "minute": 43}
